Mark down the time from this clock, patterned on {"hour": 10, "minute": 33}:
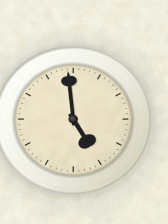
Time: {"hour": 4, "minute": 59}
